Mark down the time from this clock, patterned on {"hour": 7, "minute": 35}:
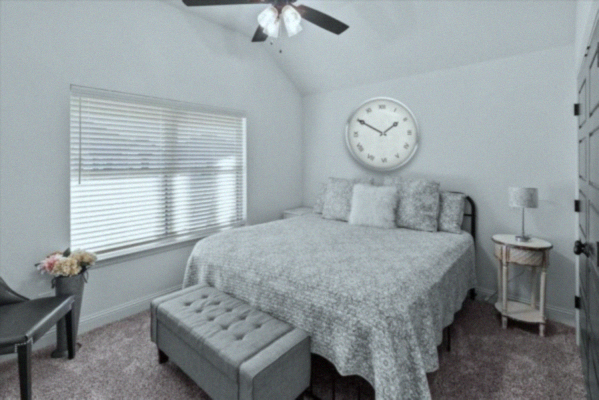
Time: {"hour": 1, "minute": 50}
